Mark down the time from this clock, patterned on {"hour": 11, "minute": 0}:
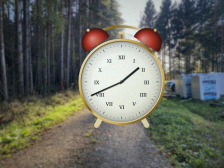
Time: {"hour": 1, "minute": 41}
